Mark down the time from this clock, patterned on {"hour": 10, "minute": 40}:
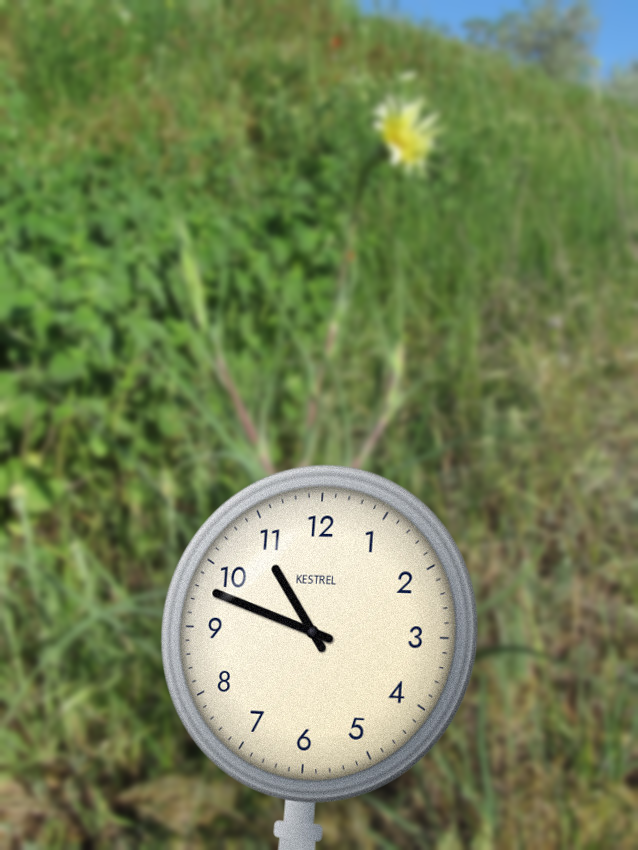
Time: {"hour": 10, "minute": 48}
